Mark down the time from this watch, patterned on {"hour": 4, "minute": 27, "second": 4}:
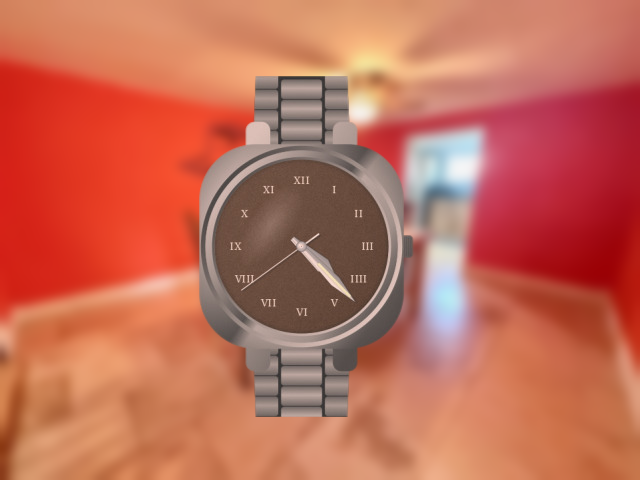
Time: {"hour": 4, "minute": 22, "second": 39}
